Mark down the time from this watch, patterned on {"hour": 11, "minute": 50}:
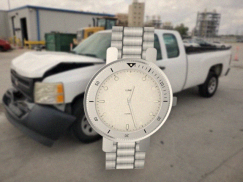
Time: {"hour": 12, "minute": 27}
